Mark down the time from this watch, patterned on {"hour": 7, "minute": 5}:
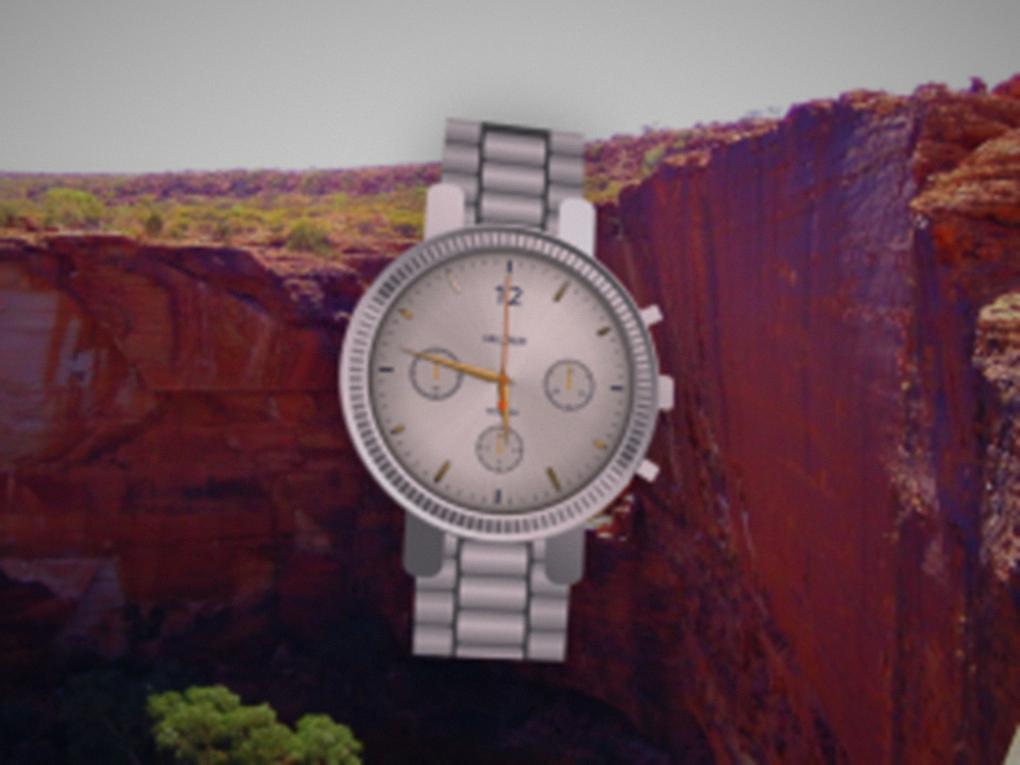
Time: {"hour": 5, "minute": 47}
